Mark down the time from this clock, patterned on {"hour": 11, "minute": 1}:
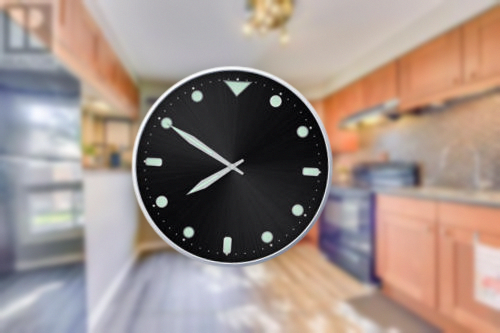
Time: {"hour": 7, "minute": 50}
